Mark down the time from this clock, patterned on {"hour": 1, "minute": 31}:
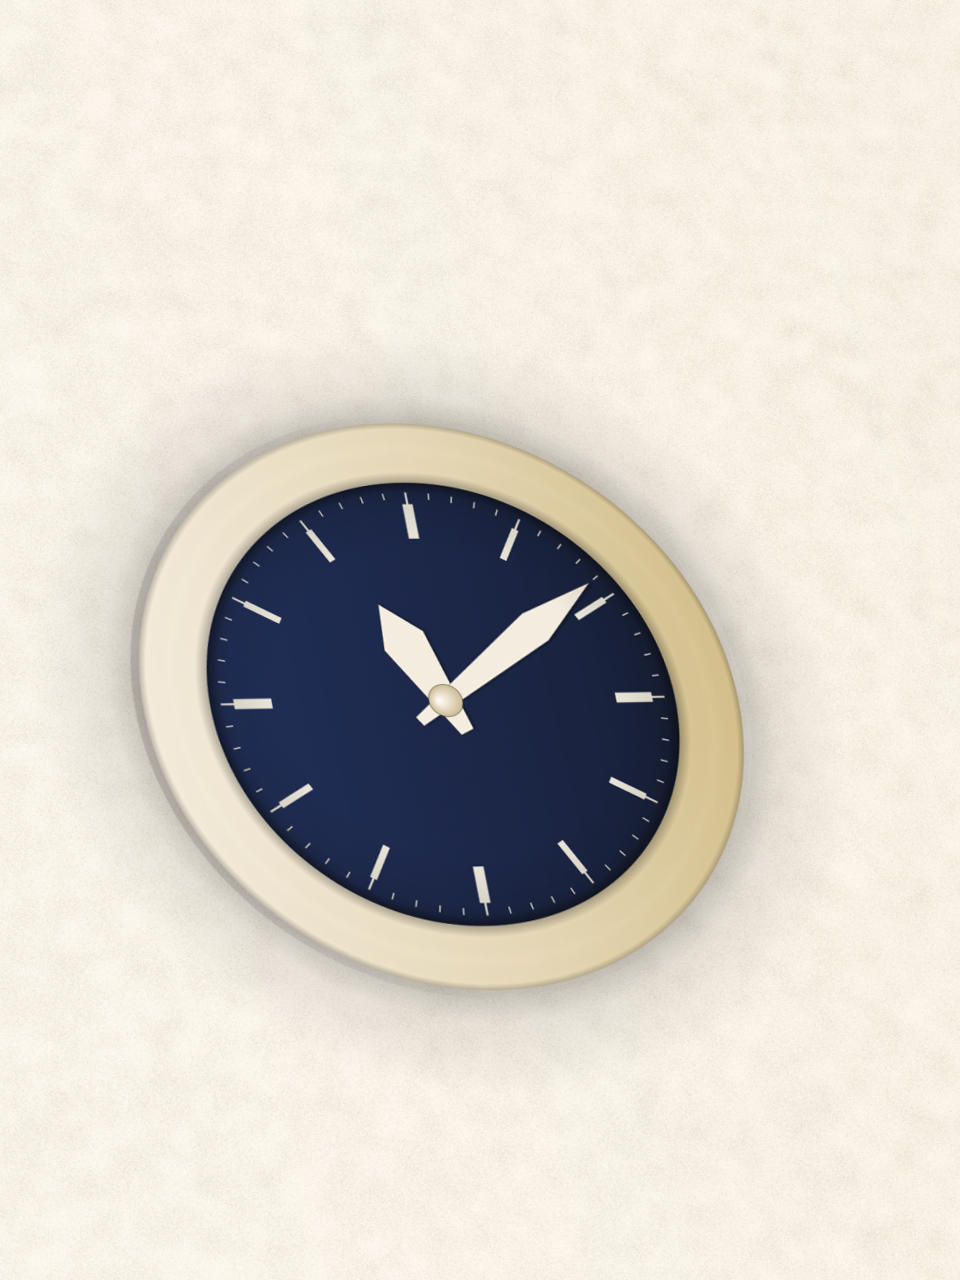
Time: {"hour": 11, "minute": 9}
